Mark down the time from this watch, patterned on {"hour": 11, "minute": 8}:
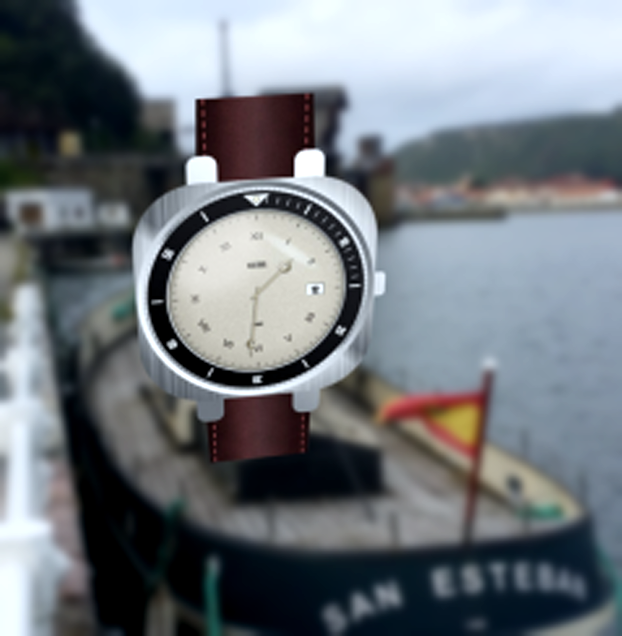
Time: {"hour": 1, "minute": 31}
